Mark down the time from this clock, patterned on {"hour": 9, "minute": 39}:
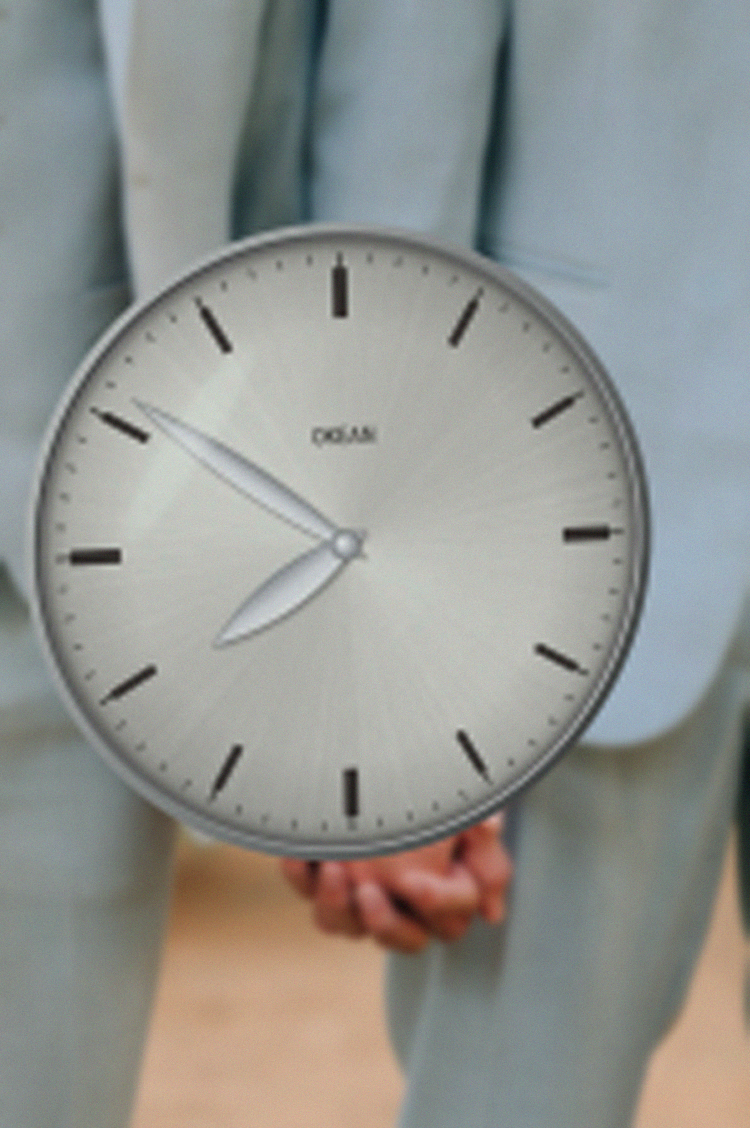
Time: {"hour": 7, "minute": 51}
